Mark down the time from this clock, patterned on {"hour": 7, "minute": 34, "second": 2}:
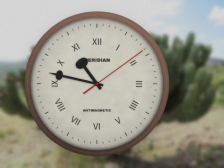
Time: {"hour": 10, "minute": 47, "second": 9}
